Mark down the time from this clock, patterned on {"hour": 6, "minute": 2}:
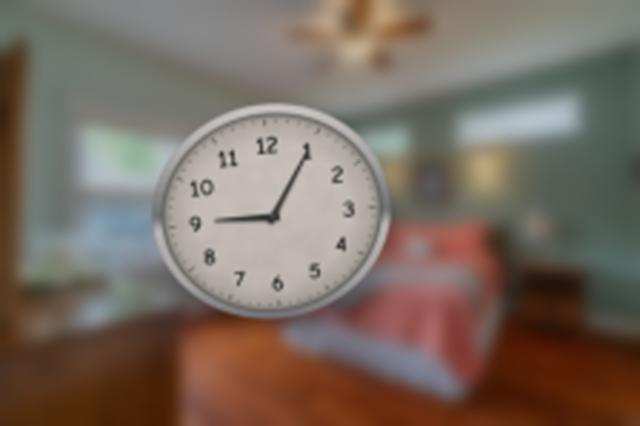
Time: {"hour": 9, "minute": 5}
